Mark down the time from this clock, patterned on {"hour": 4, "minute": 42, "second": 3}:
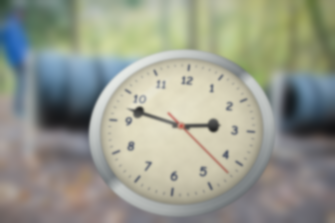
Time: {"hour": 2, "minute": 47, "second": 22}
